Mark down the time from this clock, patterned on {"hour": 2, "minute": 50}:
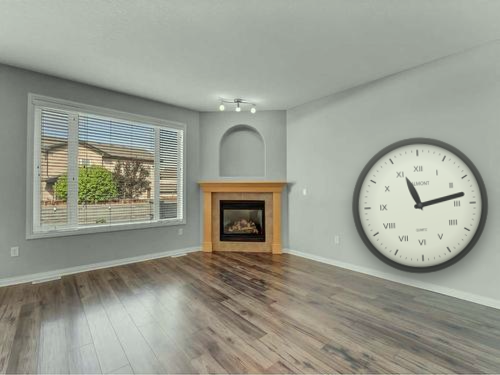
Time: {"hour": 11, "minute": 13}
